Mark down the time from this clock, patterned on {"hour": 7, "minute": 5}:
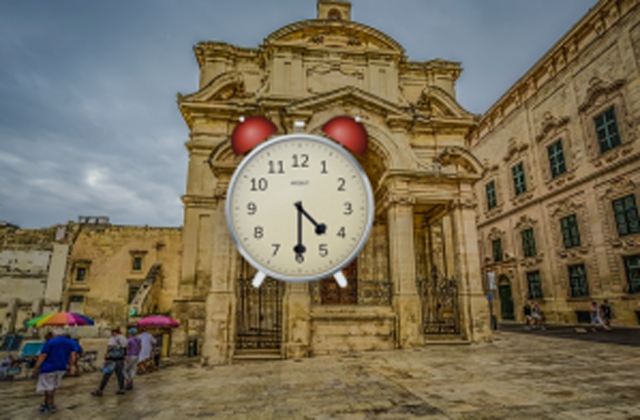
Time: {"hour": 4, "minute": 30}
